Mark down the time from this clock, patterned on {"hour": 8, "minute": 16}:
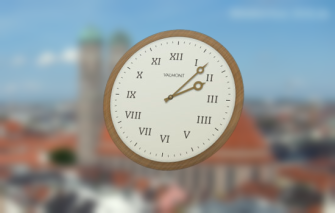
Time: {"hour": 2, "minute": 7}
